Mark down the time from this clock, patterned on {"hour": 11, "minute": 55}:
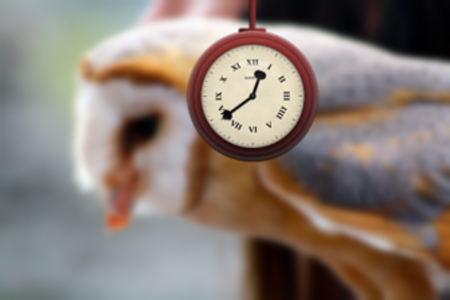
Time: {"hour": 12, "minute": 39}
